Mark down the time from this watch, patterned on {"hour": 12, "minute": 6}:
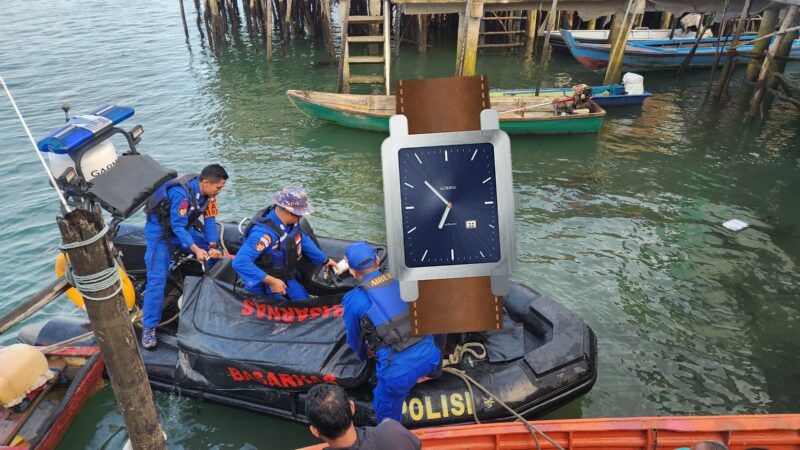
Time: {"hour": 6, "minute": 53}
